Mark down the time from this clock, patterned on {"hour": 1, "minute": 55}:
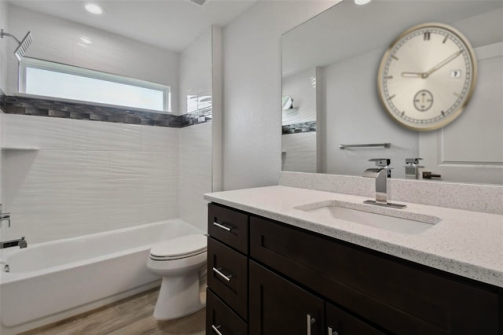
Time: {"hour": 9, "minute": 10}
